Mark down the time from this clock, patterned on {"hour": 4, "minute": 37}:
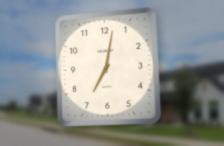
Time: {"hour": 7, "minute": 2}
